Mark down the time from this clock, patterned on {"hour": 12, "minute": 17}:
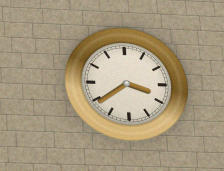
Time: {"hour": 3, "minute": 39}
